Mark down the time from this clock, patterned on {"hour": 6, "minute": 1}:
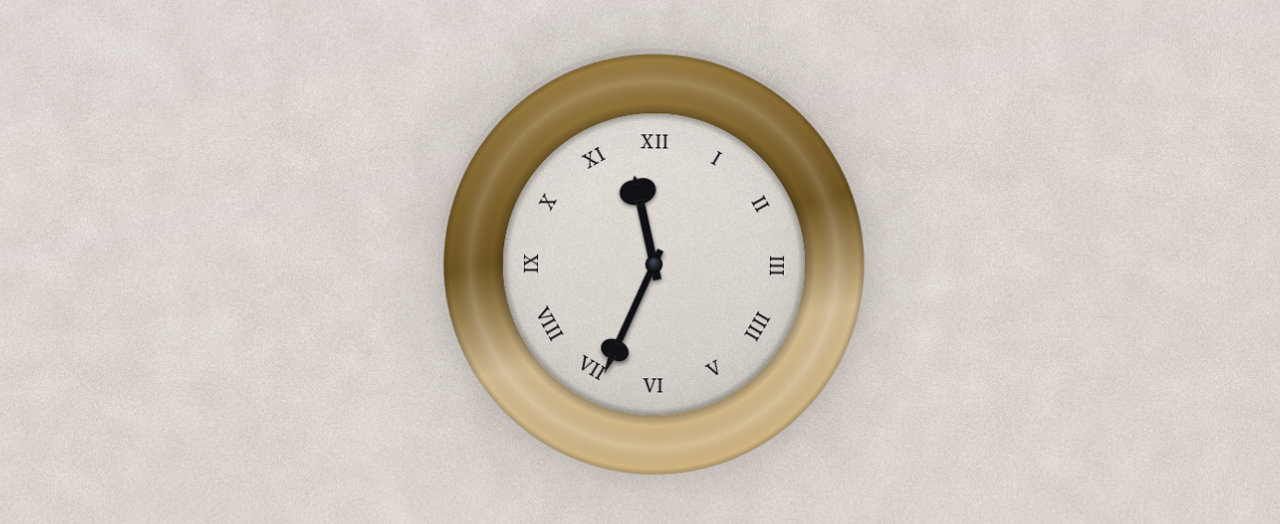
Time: {"hour": 11, "minute": 34}
